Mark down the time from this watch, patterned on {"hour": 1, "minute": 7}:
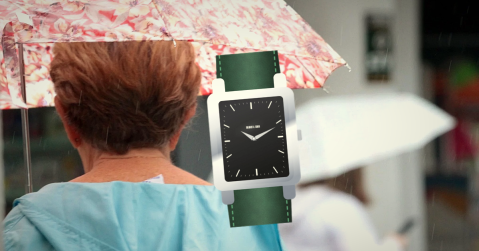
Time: {"hour": 10, "minute": 11}
